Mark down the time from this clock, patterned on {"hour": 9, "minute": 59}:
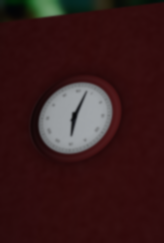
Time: {"hour": 6, "minute": 3}
